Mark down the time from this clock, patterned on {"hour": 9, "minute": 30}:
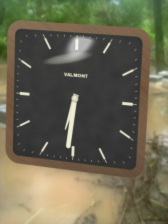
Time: {"hour": 6, "minute": 31}
